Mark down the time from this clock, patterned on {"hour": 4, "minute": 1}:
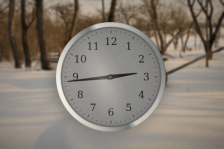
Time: {"hour": 2, "minute": 44}
